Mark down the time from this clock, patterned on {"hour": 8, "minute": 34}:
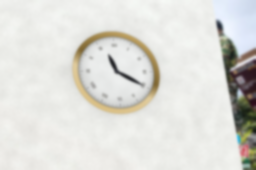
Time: {"hour": 11, "minute": 20}
